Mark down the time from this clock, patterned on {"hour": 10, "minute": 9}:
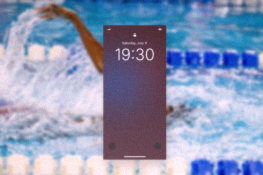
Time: {"hour": 19, "minute": 30}
